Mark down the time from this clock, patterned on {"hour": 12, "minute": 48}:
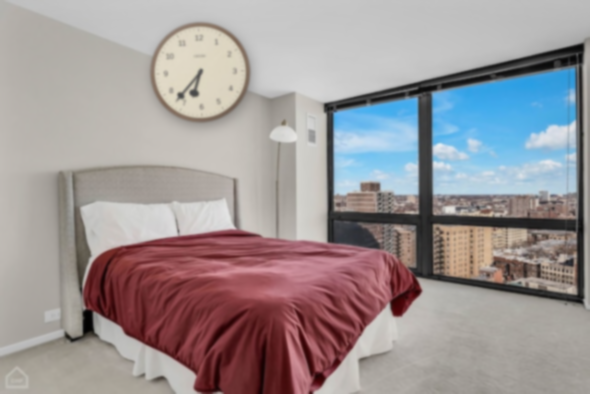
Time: {"hour": 6, "minute": 37}
